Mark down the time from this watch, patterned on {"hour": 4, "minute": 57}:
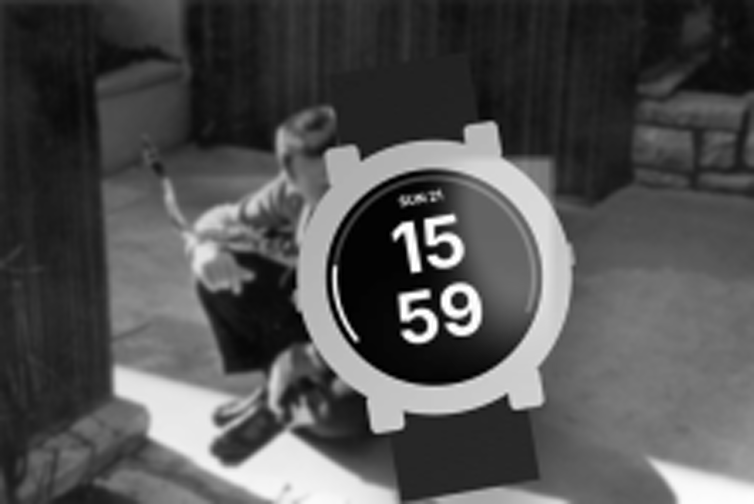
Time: {"hour": 15, "minute": 59}
